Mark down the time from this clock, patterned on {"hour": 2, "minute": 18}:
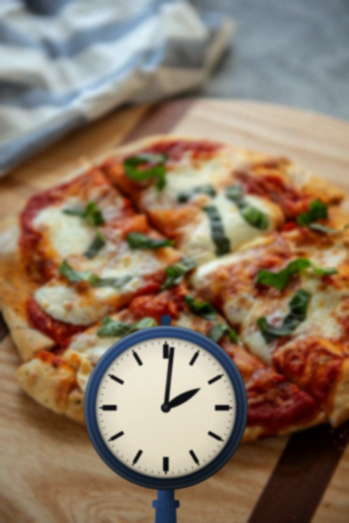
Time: {"hour": 2, "minute": 1}
